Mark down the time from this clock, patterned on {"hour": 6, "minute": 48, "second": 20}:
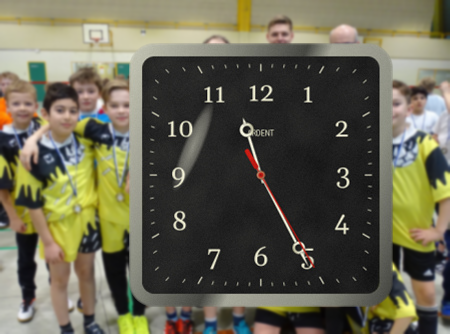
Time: {"hour": 11, "minute": 25, "second": 25}
